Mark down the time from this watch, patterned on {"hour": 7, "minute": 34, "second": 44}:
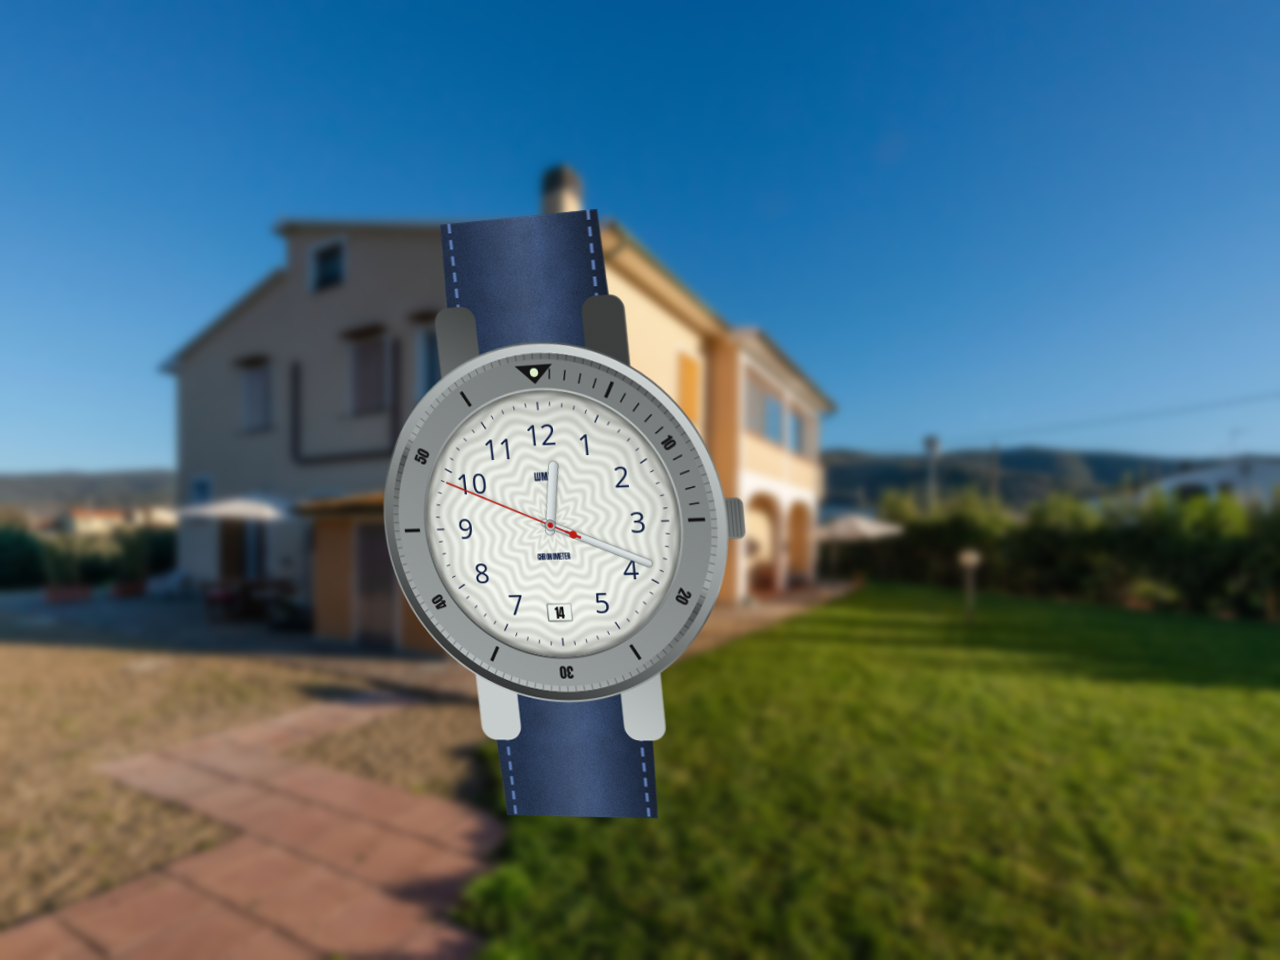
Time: {"hour": 12, "minute": 18, "second": 49}
